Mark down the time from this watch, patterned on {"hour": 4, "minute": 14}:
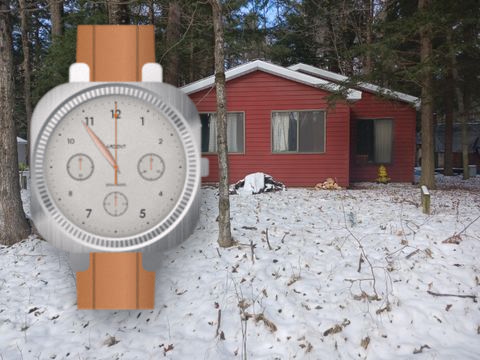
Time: {"hour": 10, "minute": 54}
